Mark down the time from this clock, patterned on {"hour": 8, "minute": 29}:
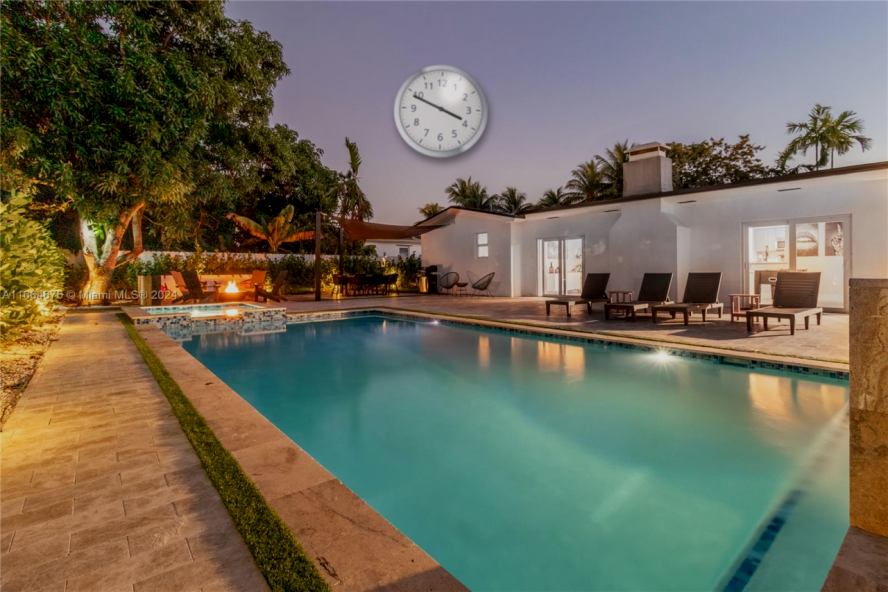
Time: {"hour": 3, "minute": 49}
